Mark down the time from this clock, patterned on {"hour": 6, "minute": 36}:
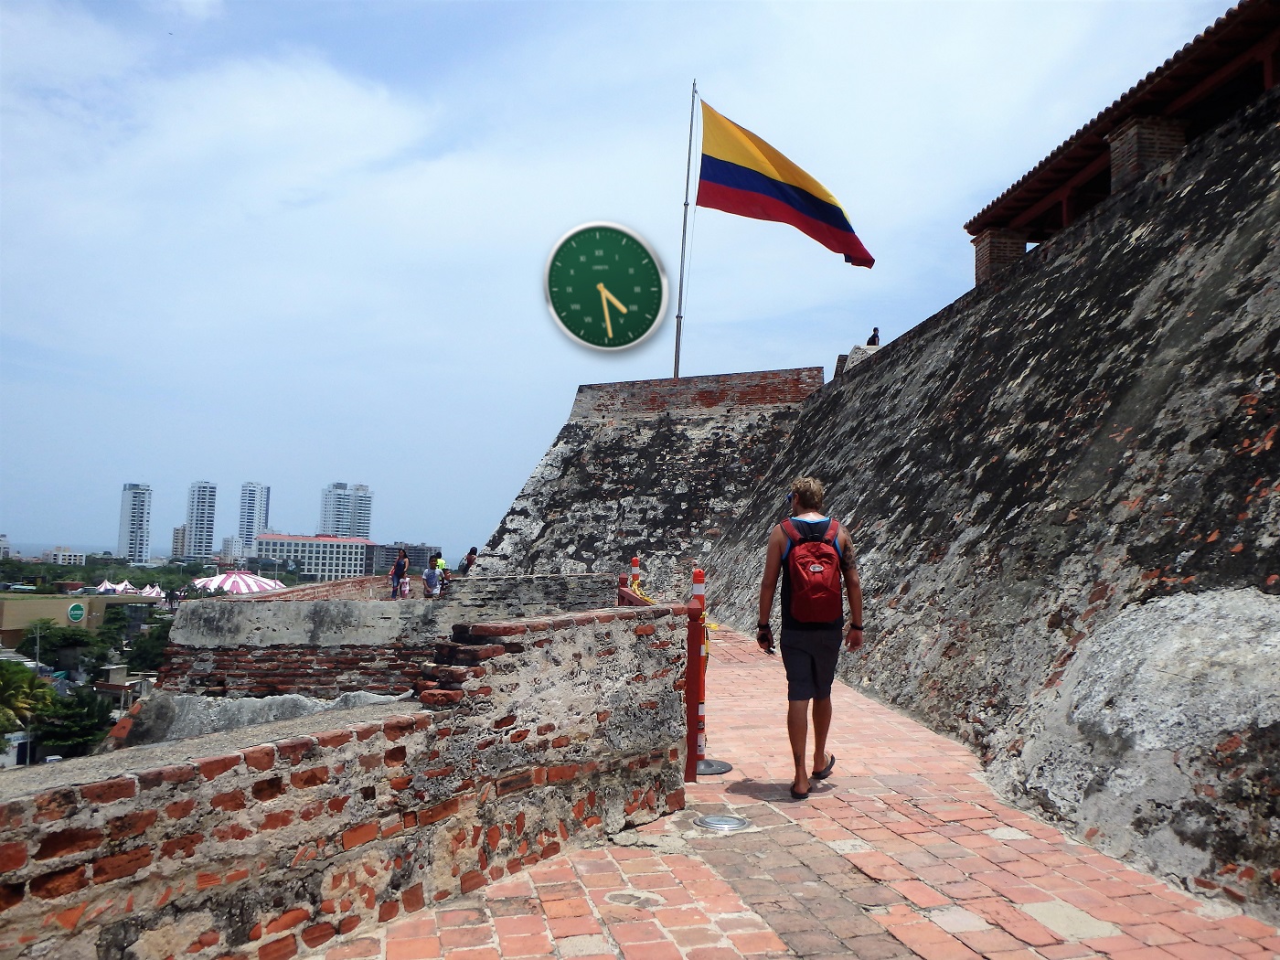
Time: {"hour": 4, "minute": 29}
